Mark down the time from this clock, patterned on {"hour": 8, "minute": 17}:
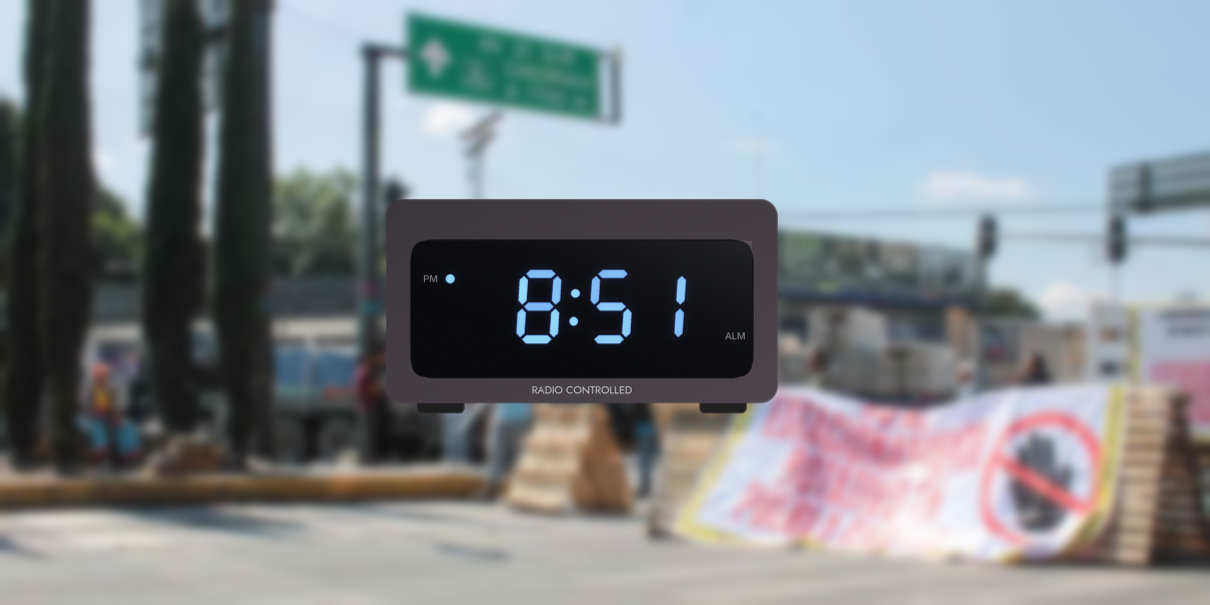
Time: {"hour": 8, "minute": 51}
